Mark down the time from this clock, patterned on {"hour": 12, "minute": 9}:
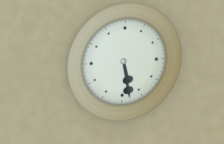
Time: {"hour": 5, "minute": 28}
